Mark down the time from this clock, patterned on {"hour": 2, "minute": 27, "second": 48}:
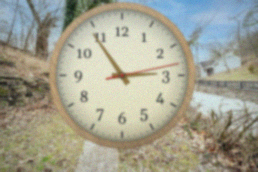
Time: {"hour": 2, "minute": 54, "second": 13}
